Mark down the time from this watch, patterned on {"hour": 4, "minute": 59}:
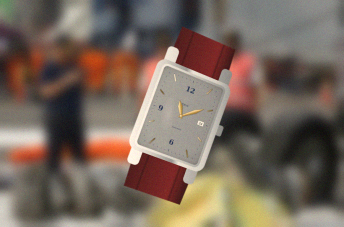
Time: {"hour": 11, "minute": 9}
